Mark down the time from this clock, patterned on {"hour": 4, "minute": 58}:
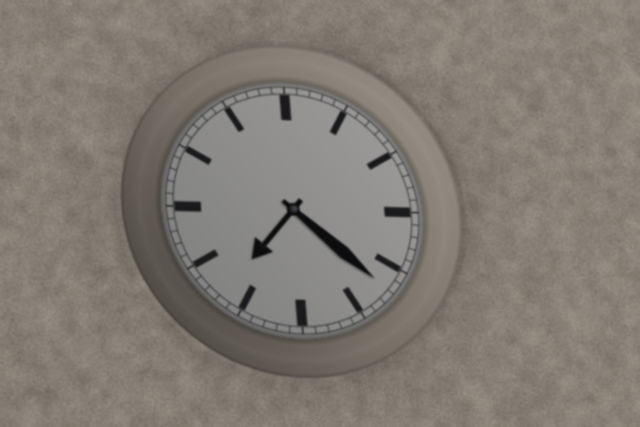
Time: {"hour": 7, "minute": 22}
